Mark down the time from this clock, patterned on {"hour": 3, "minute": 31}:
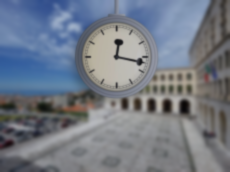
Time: {"hour": 12, "minute": 17}
